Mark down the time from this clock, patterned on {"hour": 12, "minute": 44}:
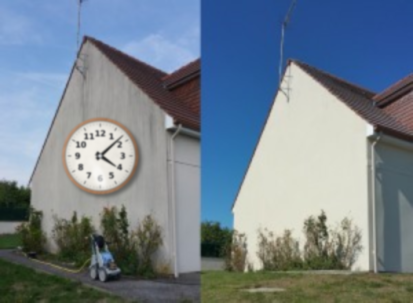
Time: {"hour": 4, "minute": 8}
